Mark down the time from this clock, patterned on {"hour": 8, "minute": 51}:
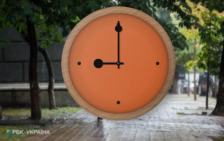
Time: {"hour": 9, "minute": 0}
